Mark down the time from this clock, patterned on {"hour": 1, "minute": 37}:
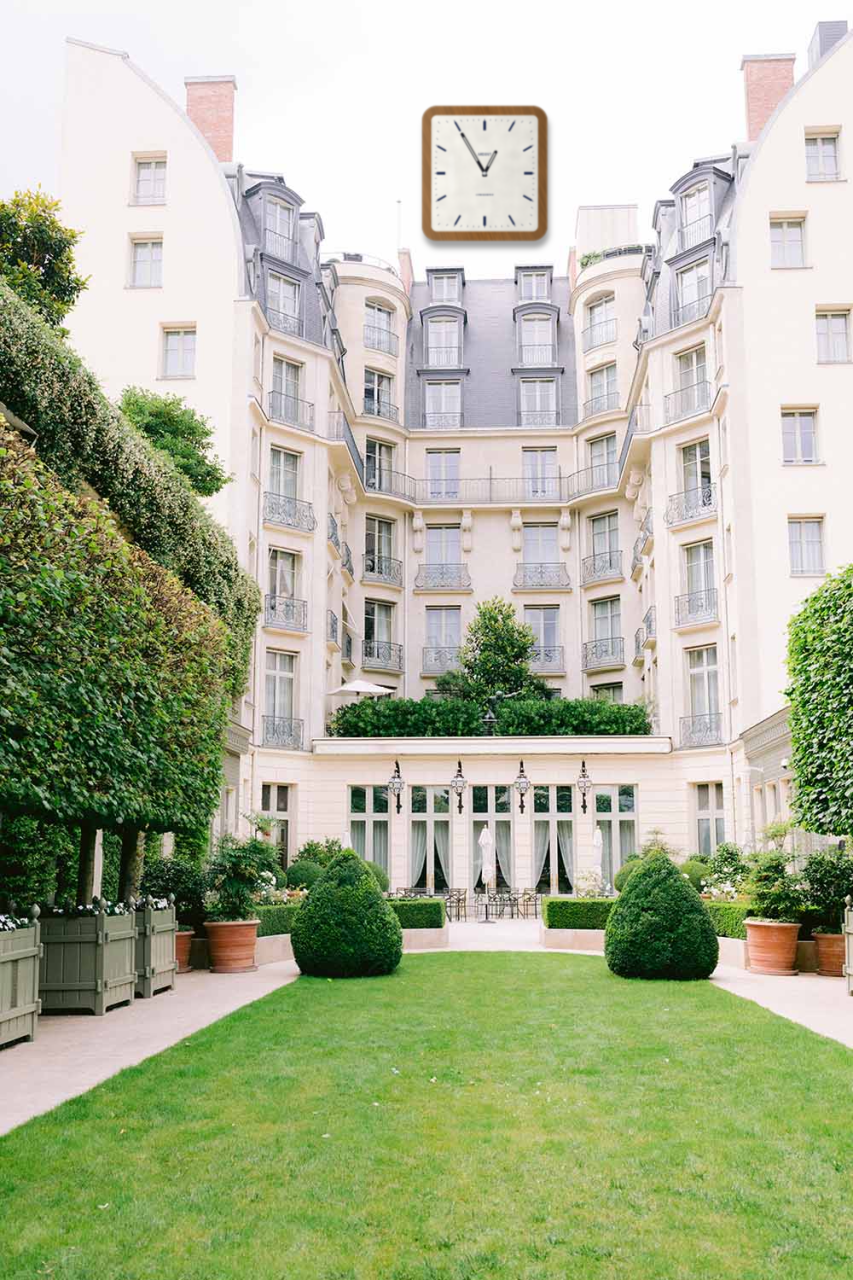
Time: {"hour": 12, "minute": 55}
